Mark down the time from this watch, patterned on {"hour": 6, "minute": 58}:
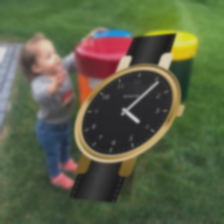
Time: {"hour": 4, "minute": 6}
